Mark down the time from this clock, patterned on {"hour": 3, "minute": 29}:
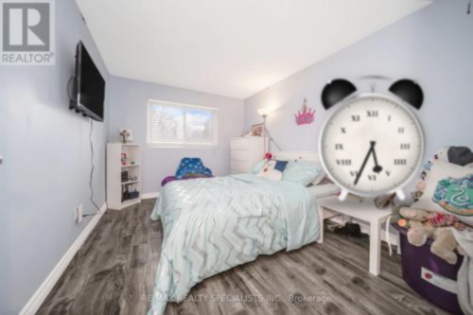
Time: {"hour": 5, "minute": 34}
